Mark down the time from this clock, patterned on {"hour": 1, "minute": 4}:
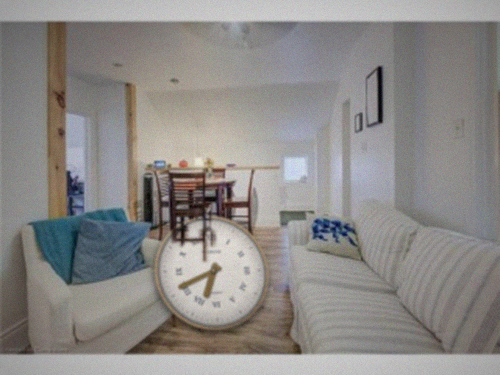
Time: {"hour": 6, "minute": 41}
